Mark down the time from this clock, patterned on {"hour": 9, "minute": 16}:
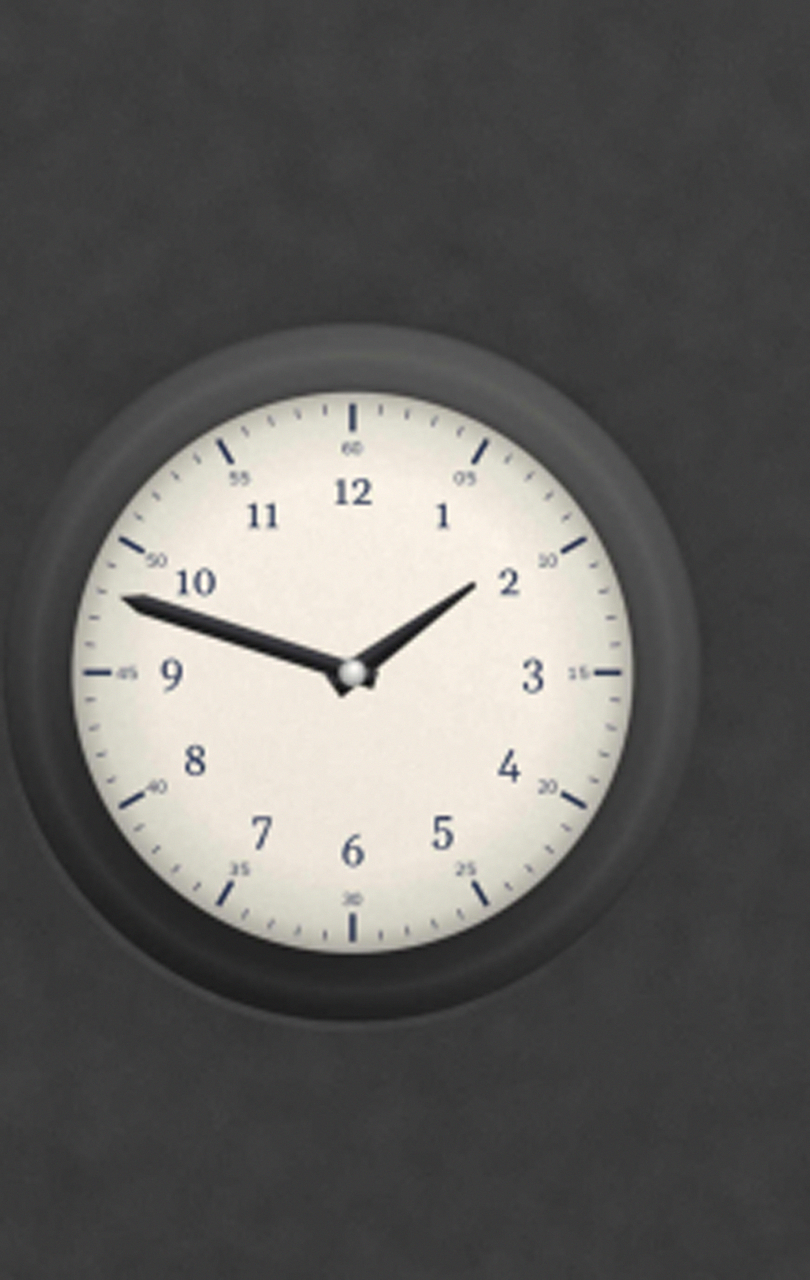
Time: {"hour": 1, "minute": 48}
